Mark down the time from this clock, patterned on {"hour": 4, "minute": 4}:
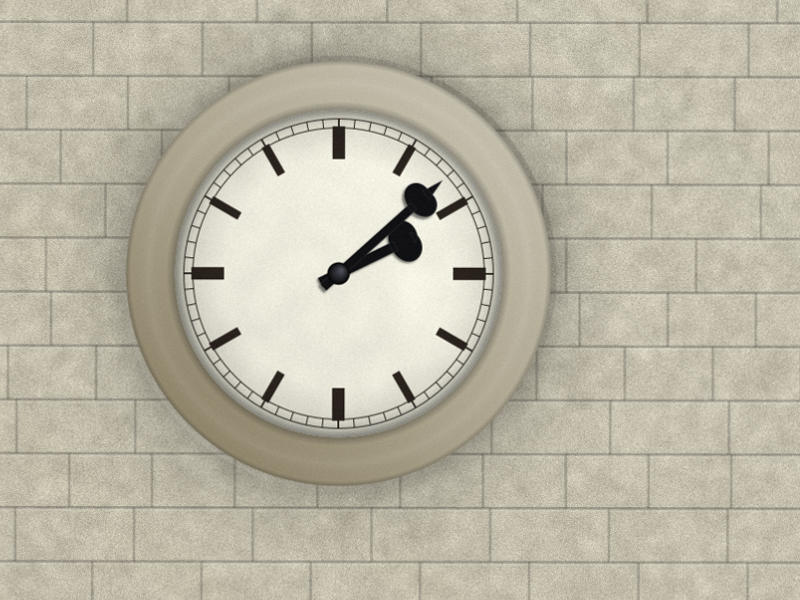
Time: {"hour": 2, "minute": 8}
